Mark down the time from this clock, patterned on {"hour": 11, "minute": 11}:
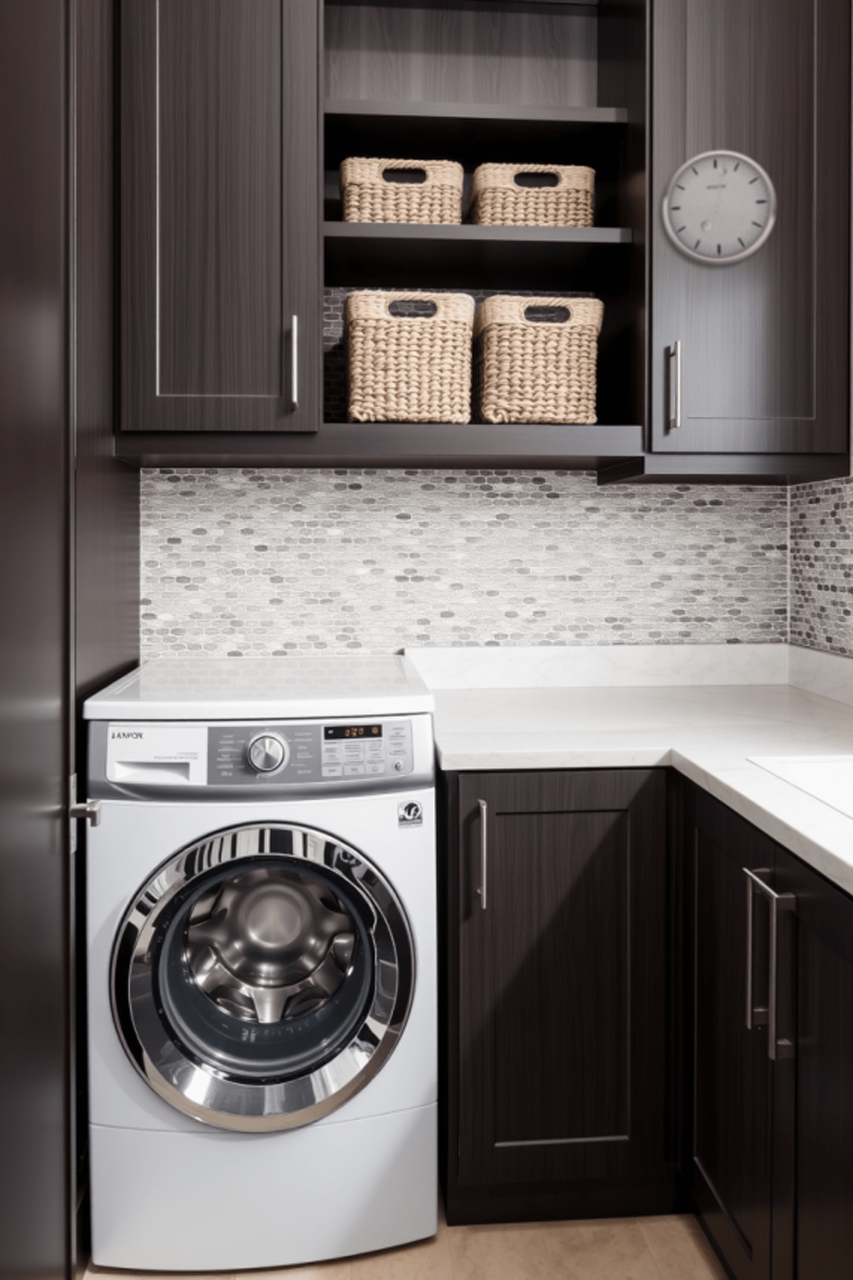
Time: {"hour": 7, "minute": 2}
